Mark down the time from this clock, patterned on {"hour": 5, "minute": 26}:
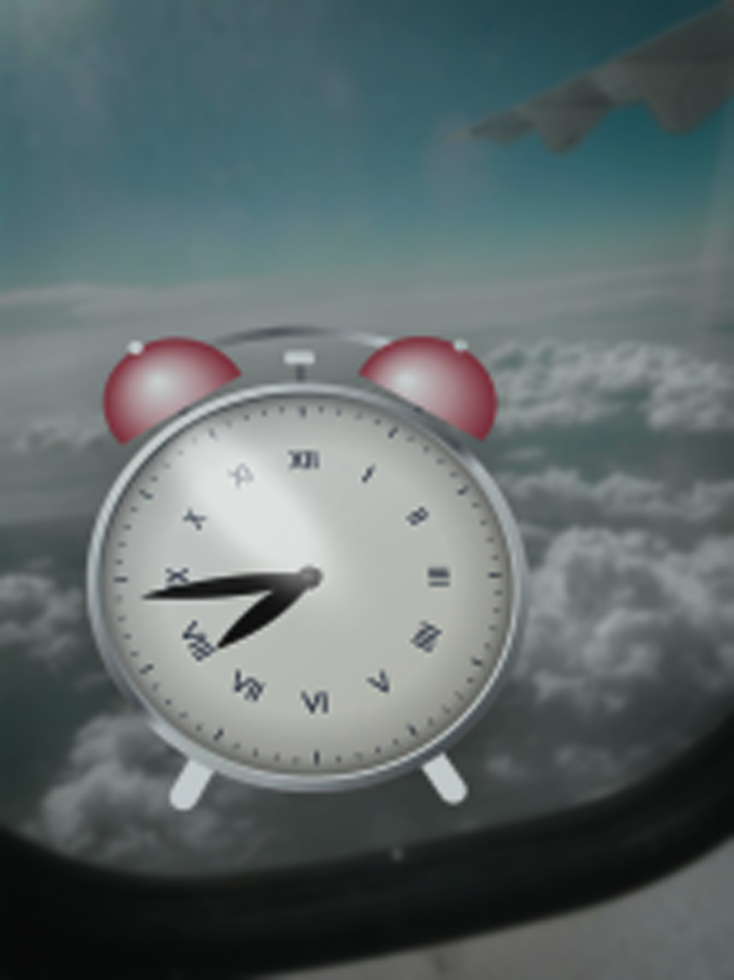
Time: {"hour": 7, "minute": 44}
